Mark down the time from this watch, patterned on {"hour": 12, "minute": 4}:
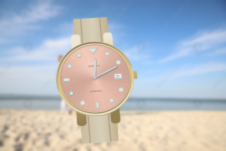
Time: {"hour": 12, "minute": 11}
